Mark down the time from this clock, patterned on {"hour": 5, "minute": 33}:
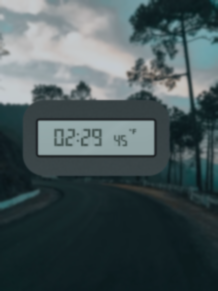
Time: {"hour": 2, "minute": 29}
